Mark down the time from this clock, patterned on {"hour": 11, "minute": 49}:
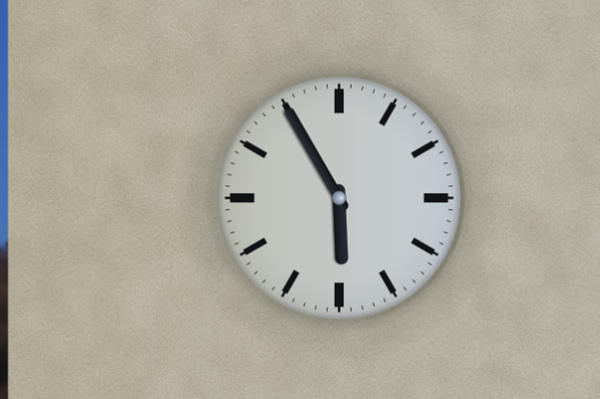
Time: {"hour": 5, "minute": 55}
